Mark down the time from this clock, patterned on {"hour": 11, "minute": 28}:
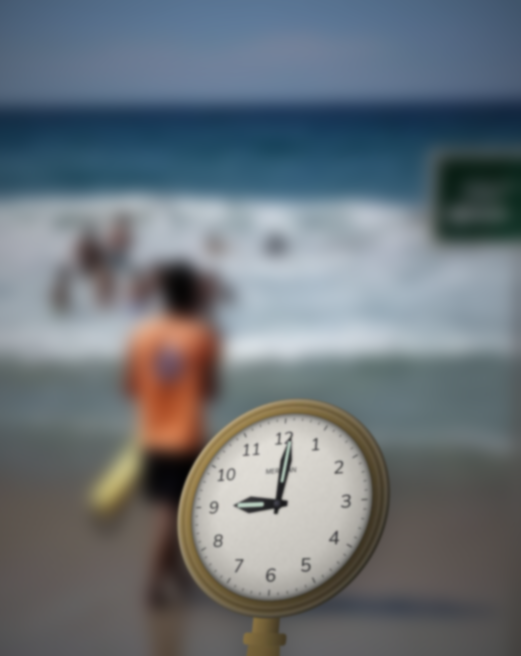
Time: {"hour": 9, "minute": 1}
